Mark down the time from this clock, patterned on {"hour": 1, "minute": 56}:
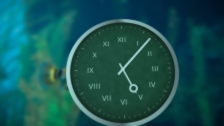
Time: {"hour": 5, "minute": 7}
